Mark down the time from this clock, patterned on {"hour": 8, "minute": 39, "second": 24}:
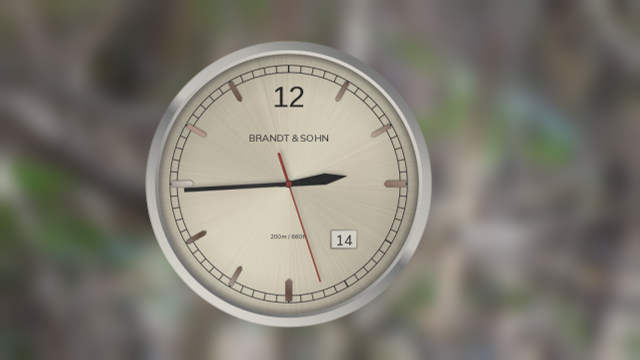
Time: {"hour": 2, "minute": 44, "second": 27}
